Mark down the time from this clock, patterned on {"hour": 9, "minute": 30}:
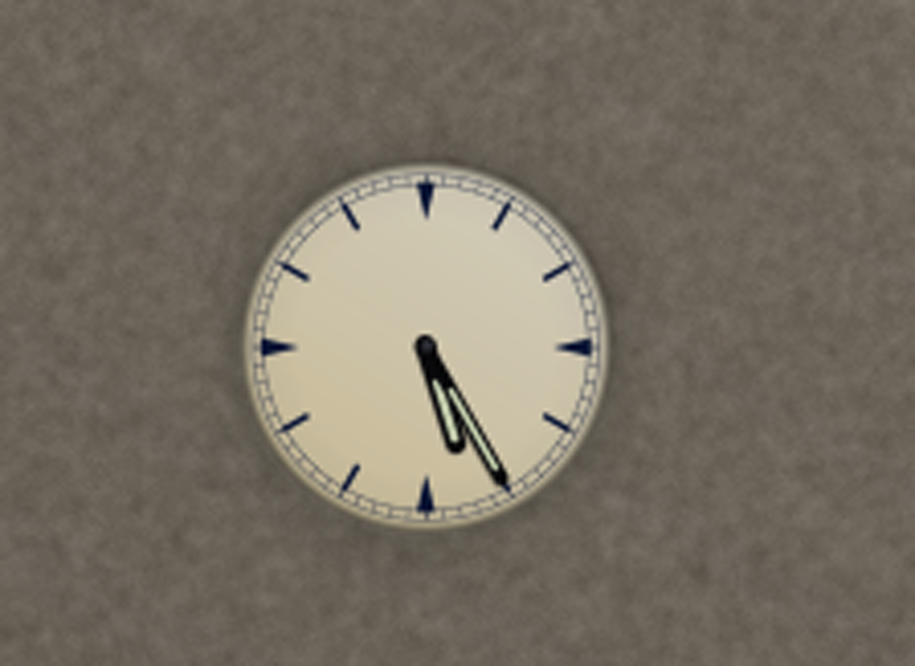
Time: {"hour": 5, "minute": 25}
